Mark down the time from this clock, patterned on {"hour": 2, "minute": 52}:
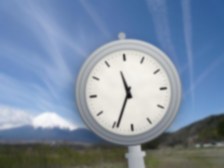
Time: {"hour": 11, "minute": 34}
